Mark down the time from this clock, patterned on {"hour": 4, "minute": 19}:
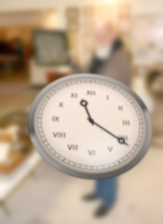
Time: {"hour": 11, "minute": 21}
